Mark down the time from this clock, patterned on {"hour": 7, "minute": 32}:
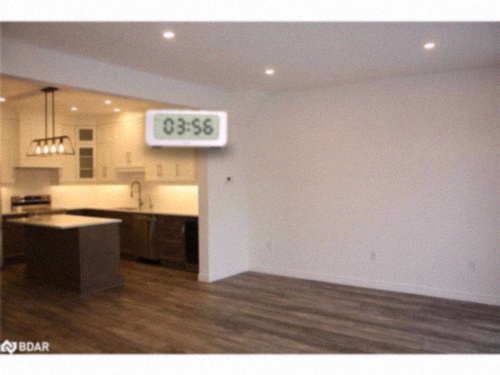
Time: {"hour": 3, "minute": 56}
